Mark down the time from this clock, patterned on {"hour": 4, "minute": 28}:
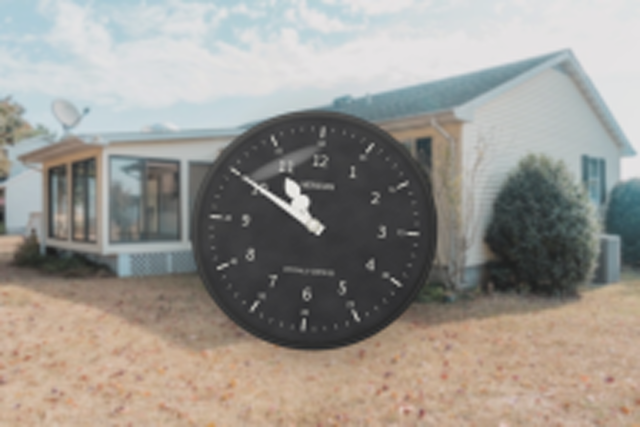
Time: {"hour": 10, "minute": 50}
